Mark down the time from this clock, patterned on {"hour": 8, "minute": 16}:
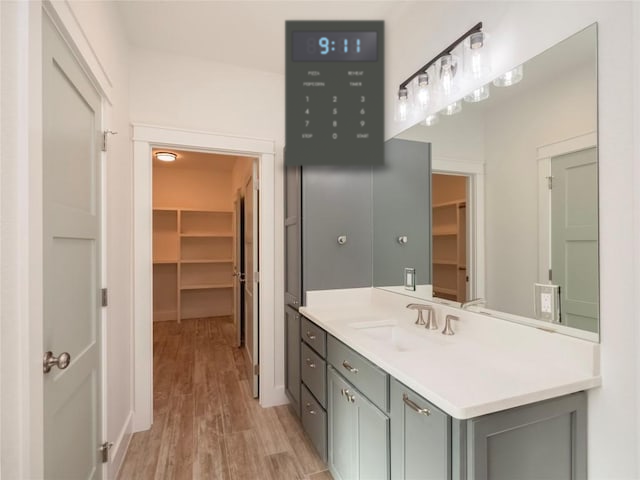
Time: {"hour": 9, "minute": 11}
